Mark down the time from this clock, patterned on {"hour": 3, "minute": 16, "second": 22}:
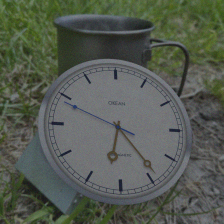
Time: {"hour": 6, "minute": 23, "second": 49}
